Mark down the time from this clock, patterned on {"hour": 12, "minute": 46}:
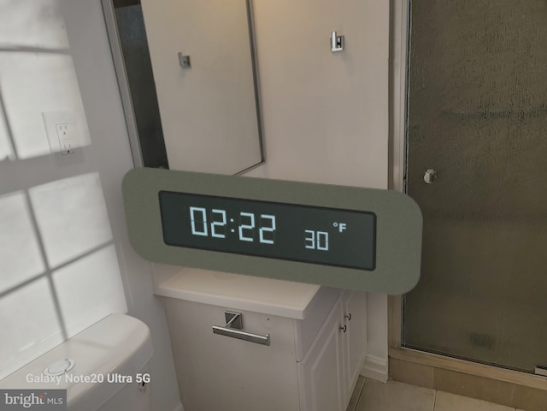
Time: {"hour": 2, "minute": 22}
